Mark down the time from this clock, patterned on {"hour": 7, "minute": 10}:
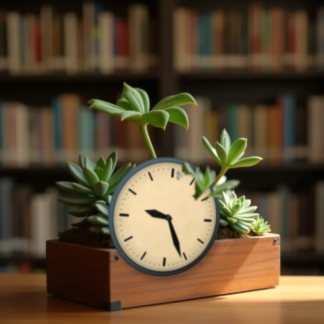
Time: {"hour": 9, "minute": 26}
